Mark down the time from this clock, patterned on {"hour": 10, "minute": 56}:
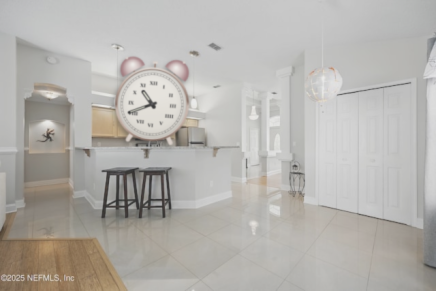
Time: {"hour": 10, "minute": 41}
